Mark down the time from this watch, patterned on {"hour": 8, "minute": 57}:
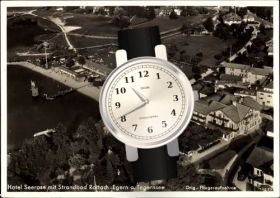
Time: {"hour": 10, "minute": 41}
